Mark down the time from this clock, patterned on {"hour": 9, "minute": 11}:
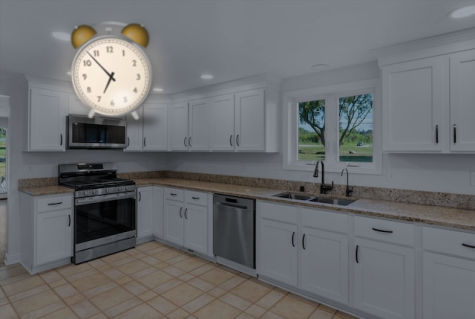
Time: {"hour": 6, "minute": 53}
